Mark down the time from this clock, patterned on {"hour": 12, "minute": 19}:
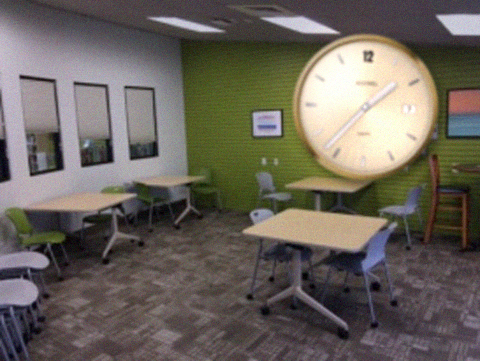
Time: {"hour": 1, "minute": 37}
